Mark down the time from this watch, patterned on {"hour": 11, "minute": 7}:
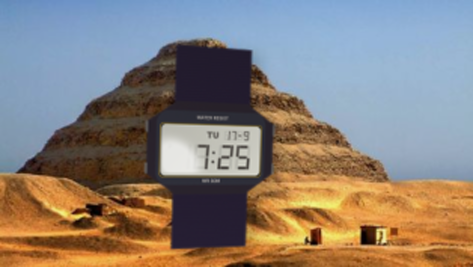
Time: {"hour": 7, "minute": 25}
